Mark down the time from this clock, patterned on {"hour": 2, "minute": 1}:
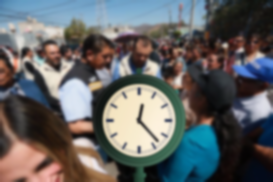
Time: {"hour": 12, "minute": 23}
